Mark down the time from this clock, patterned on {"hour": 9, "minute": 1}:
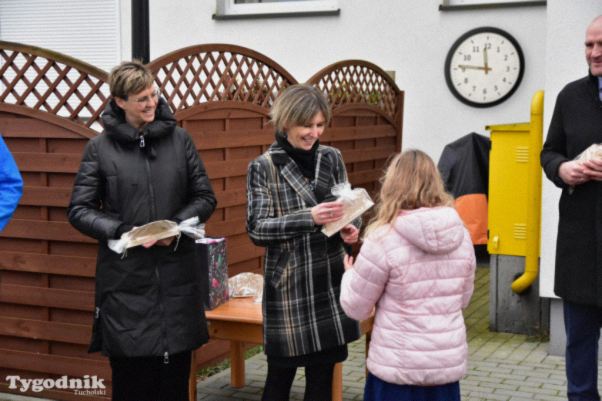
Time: {"hour": 11, "minute": 46}
